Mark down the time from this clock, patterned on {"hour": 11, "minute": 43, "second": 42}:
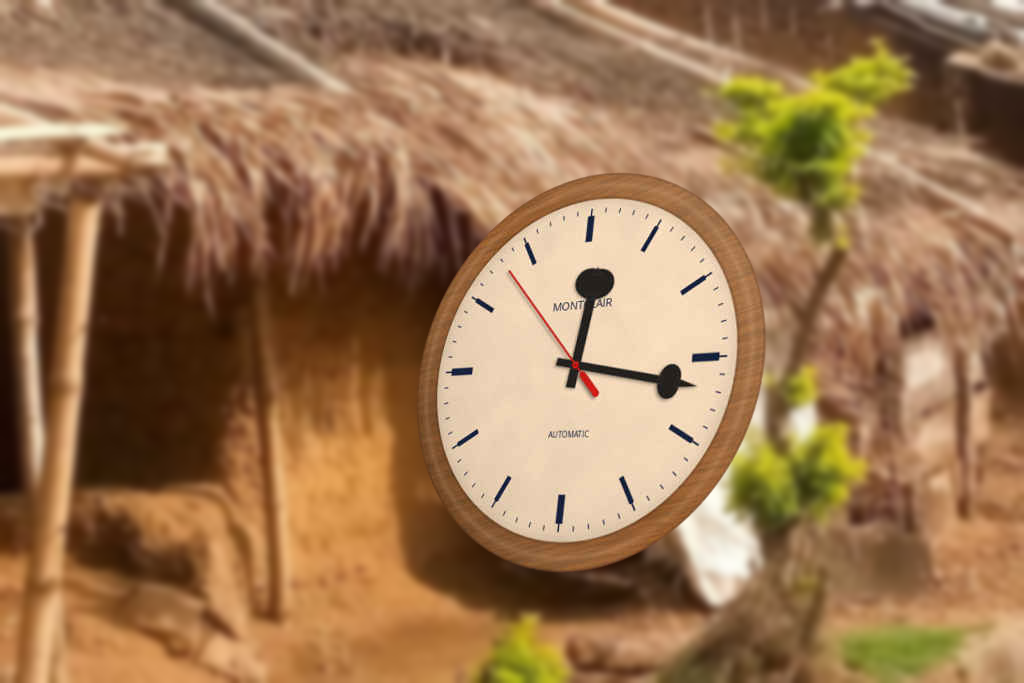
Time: {"hour": 12, "minute": 16, "second": 53}
